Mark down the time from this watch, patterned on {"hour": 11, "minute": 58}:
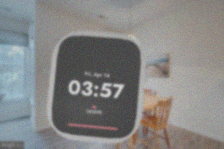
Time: {"hour": 3, "minute": 57}
